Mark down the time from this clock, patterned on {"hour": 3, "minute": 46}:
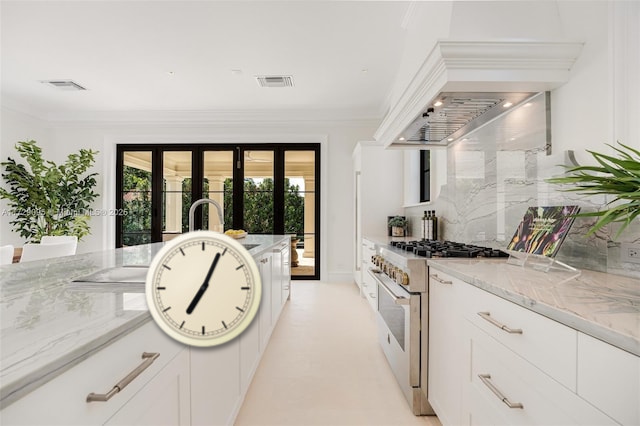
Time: {"hour": 7, "minute": 4}
